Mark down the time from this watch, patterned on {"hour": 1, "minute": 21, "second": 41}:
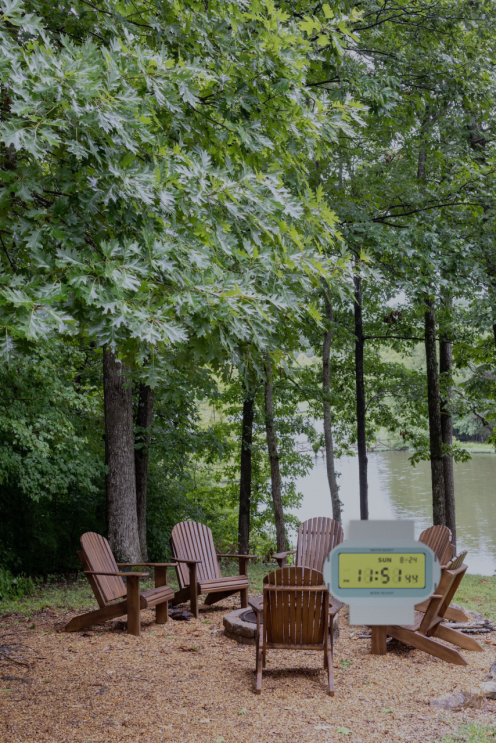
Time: {"hour": 11, "minute": 51, "second": 44}
